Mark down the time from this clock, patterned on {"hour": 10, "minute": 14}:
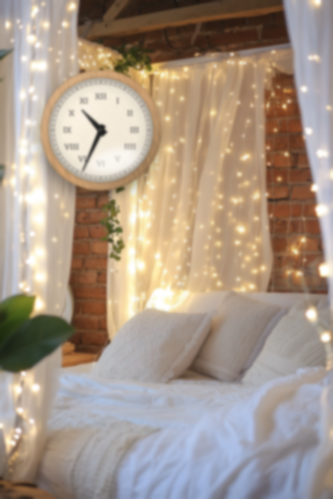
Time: {"hour": 10, "minute": 34}
